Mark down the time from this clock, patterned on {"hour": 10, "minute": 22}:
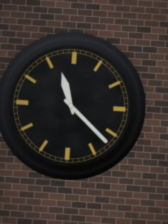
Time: {"hour": 11, "minute": 22}
